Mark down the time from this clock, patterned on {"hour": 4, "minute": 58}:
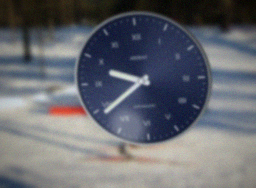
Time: {"hour": 9, "minute": 39}
